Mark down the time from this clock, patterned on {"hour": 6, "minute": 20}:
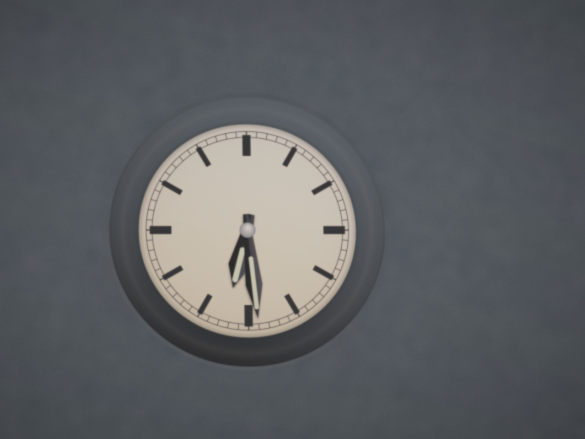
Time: {"hour": 6, "minute": 29}
